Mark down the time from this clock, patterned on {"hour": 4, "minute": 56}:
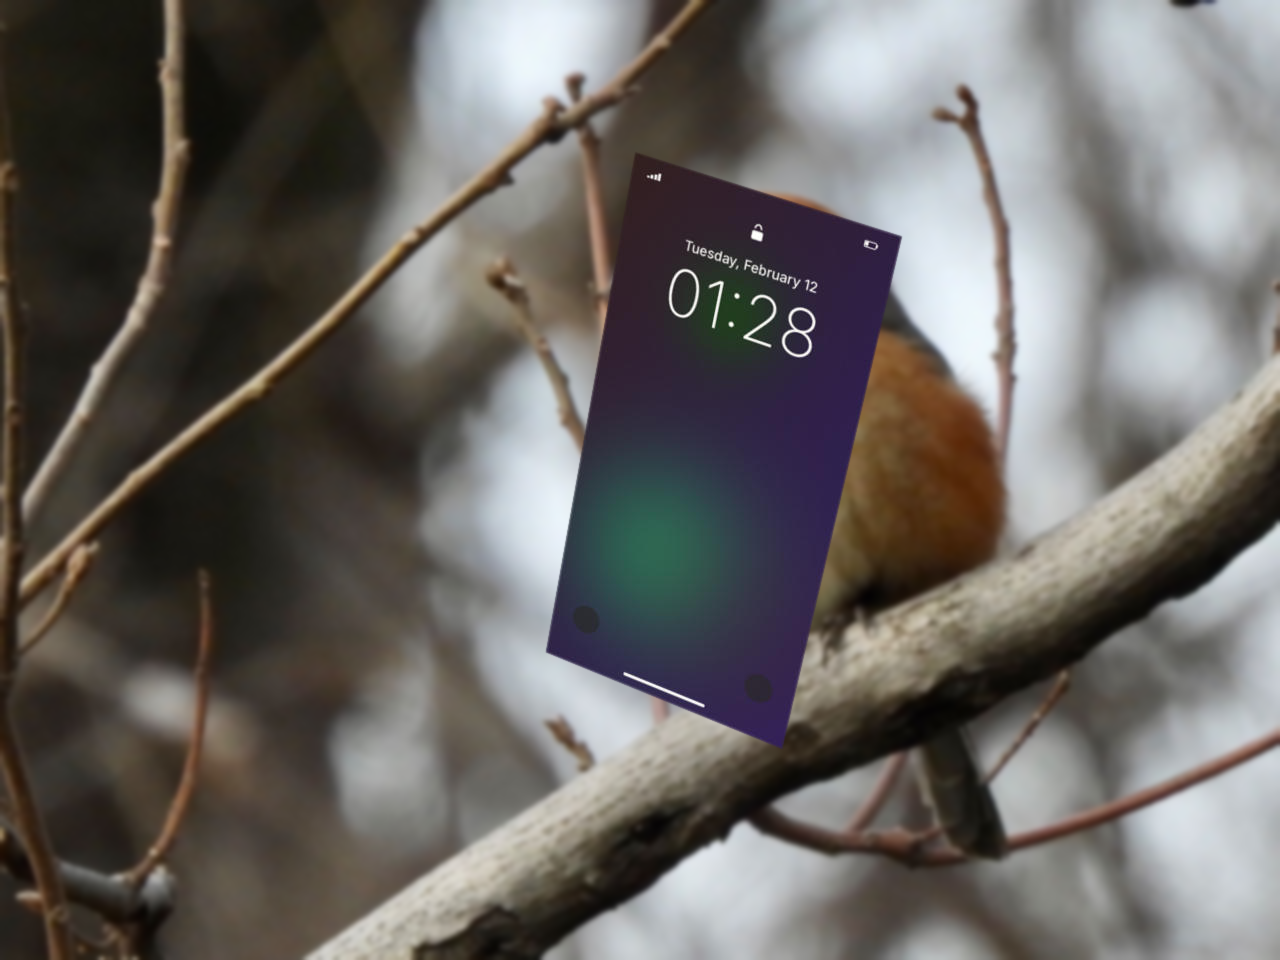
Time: {"hour": 1, "minute": 28}
